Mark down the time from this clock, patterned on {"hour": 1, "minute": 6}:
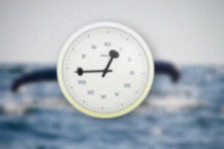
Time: {"hour": 12, "minute": 44}
